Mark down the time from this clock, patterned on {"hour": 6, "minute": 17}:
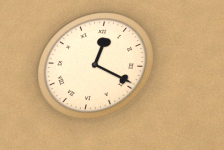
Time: {"hour": 12, "minute": 19}
